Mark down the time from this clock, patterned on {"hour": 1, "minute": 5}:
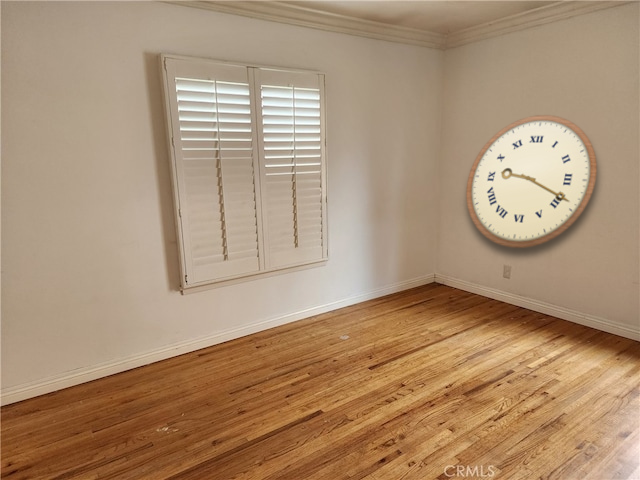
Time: {"hour": 9, "minute": 19}
